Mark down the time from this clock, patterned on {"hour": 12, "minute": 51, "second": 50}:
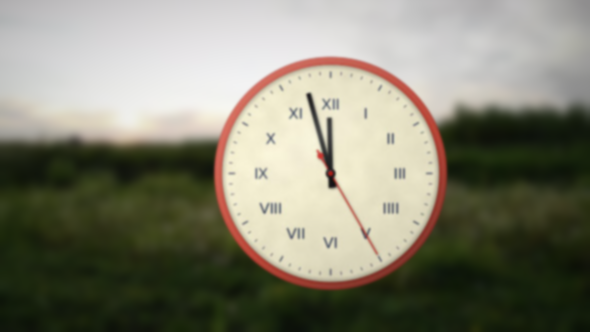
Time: {"hour": 11, "minute": 57, "second": 25}
